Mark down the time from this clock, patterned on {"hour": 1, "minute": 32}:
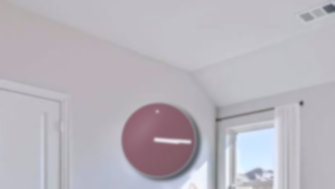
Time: {"hour": 3, "minute": 16}
